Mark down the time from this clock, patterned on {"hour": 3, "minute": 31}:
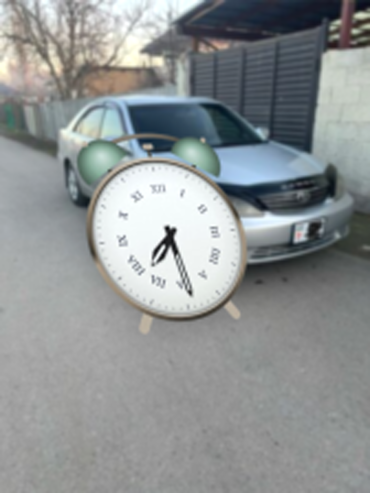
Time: {"hour": 7, "minute": 29}
